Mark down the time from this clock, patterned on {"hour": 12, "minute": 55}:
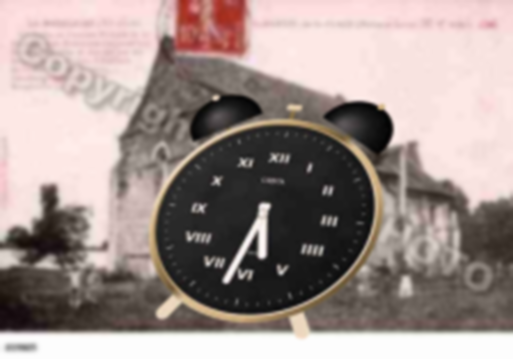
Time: {"hour": 5, "minute": 32}
